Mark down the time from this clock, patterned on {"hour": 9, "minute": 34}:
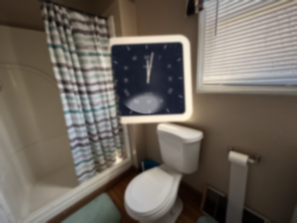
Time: {"hour": 12, "minute": 2}
